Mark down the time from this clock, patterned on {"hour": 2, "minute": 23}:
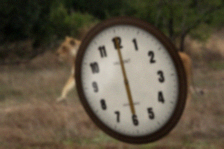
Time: {"hour": 6, "minute": 0}
